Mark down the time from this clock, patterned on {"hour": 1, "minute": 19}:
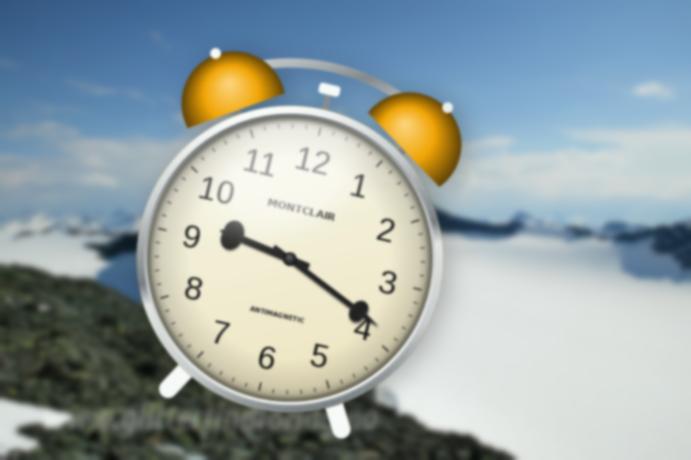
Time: {"hour": 9, "minute": 19}
